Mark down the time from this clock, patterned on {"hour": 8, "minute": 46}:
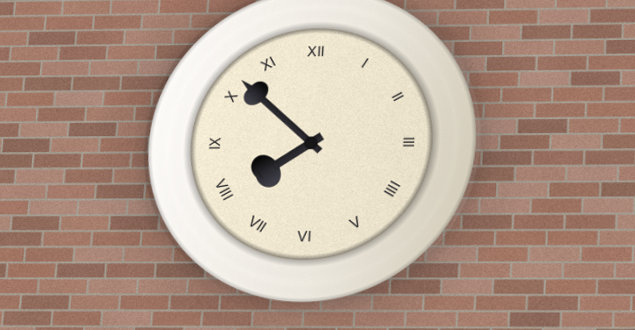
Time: {"hour": 7, "minute": 52}
